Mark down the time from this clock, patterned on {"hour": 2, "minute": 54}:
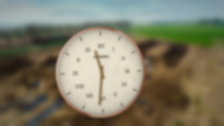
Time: {"hour": 11, "minute": 31}
